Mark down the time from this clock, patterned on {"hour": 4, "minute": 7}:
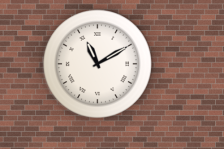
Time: {"hour": 11, "minute": 10}
